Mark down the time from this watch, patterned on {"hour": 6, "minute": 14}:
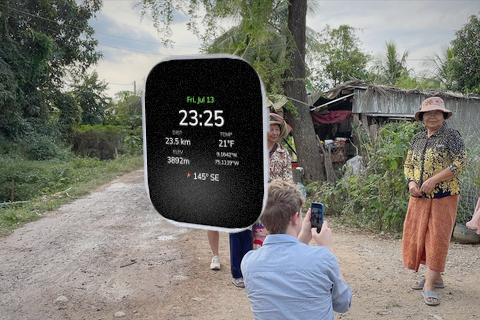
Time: {"hour": 23, "minute": 25}
